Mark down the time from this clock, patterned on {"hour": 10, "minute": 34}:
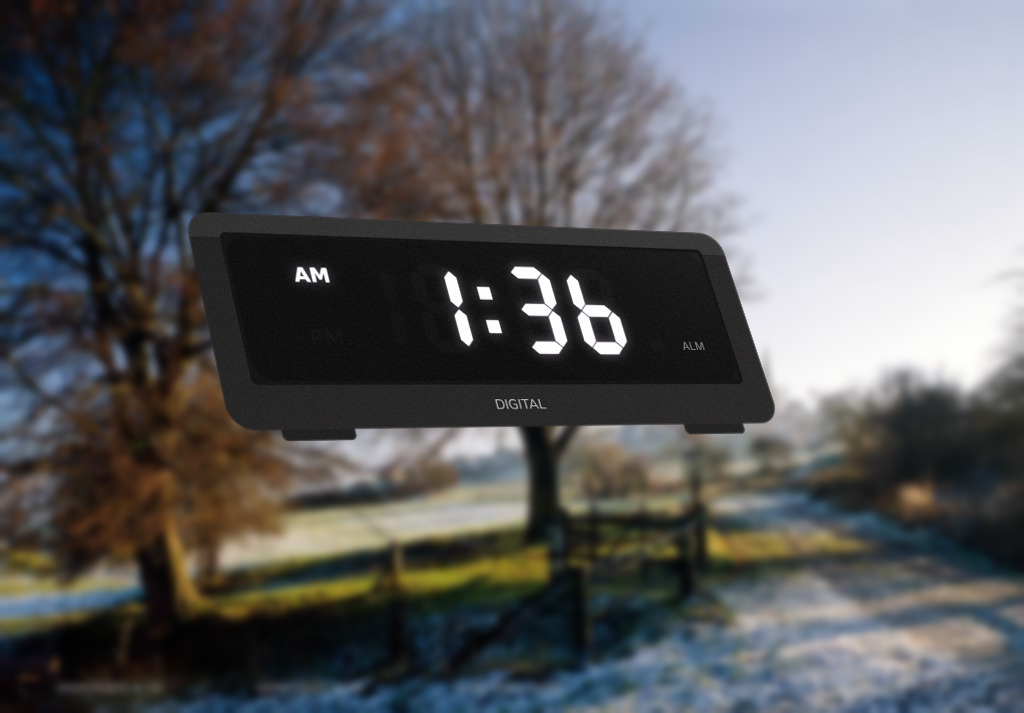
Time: {"hour": 1, "minute": 36}
